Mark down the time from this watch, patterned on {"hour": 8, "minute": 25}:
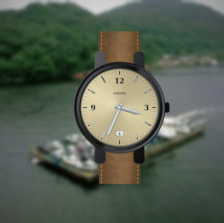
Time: {"hour": 3, "minute": 34}
